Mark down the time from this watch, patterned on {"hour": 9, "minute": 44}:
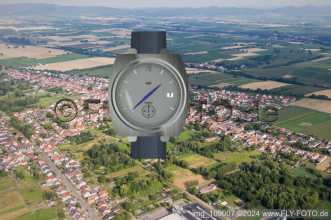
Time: {"hour": 1, "minute": 38}
